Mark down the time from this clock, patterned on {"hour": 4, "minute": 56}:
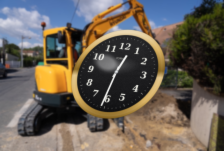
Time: {"hour": 12, "minute": 31}
